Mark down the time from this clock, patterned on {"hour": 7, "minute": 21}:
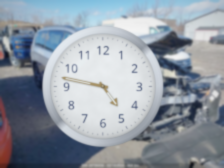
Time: {"hour": 4, "minute": 47}
